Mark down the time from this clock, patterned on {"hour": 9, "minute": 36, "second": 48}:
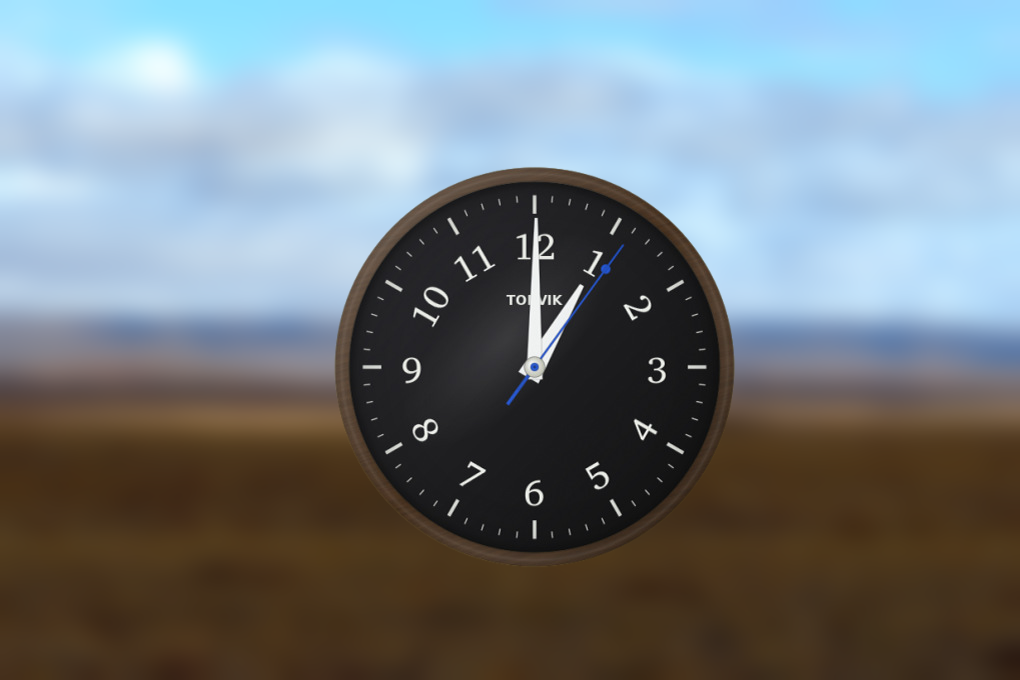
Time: {"hour": 1, "minute": 0, "second": 6}
